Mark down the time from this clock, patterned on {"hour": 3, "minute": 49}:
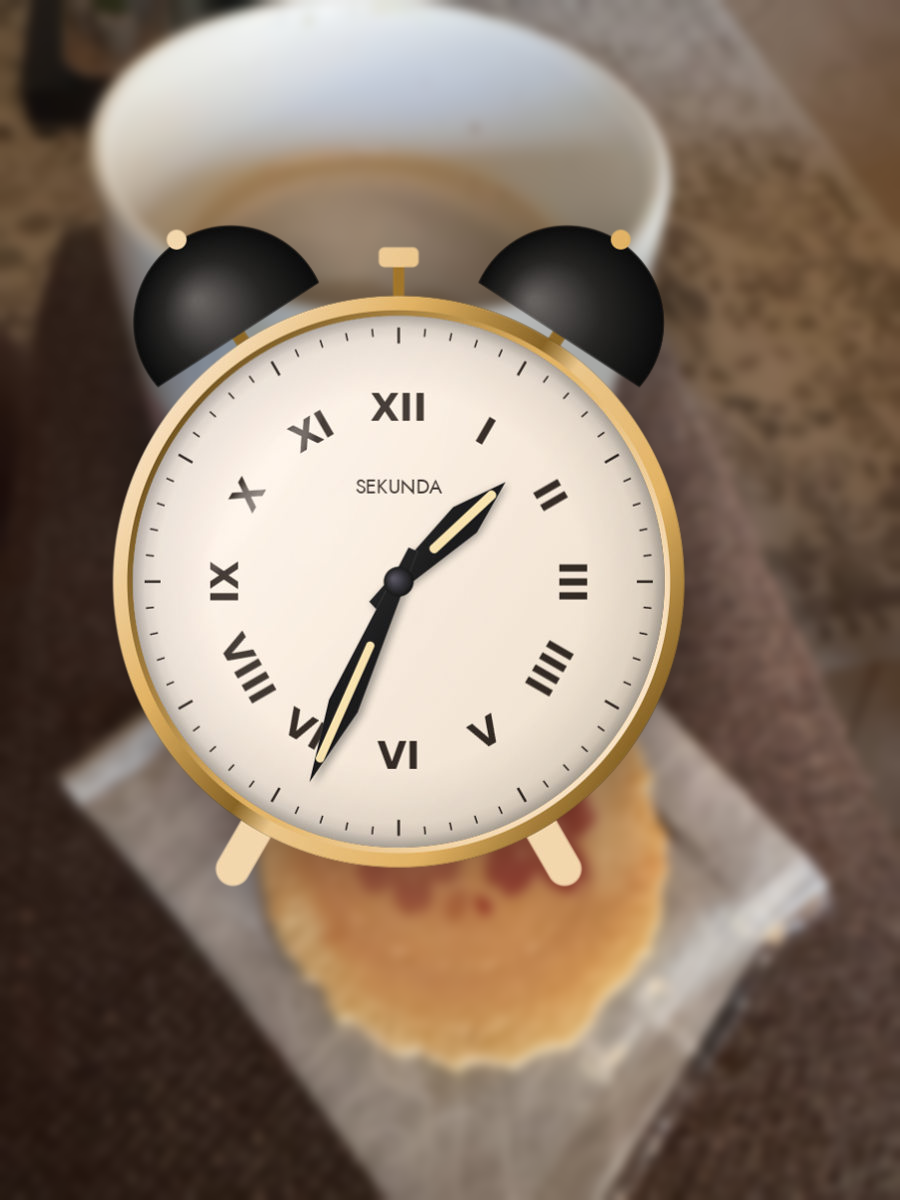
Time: {"hour": 1, "minute": 34}
